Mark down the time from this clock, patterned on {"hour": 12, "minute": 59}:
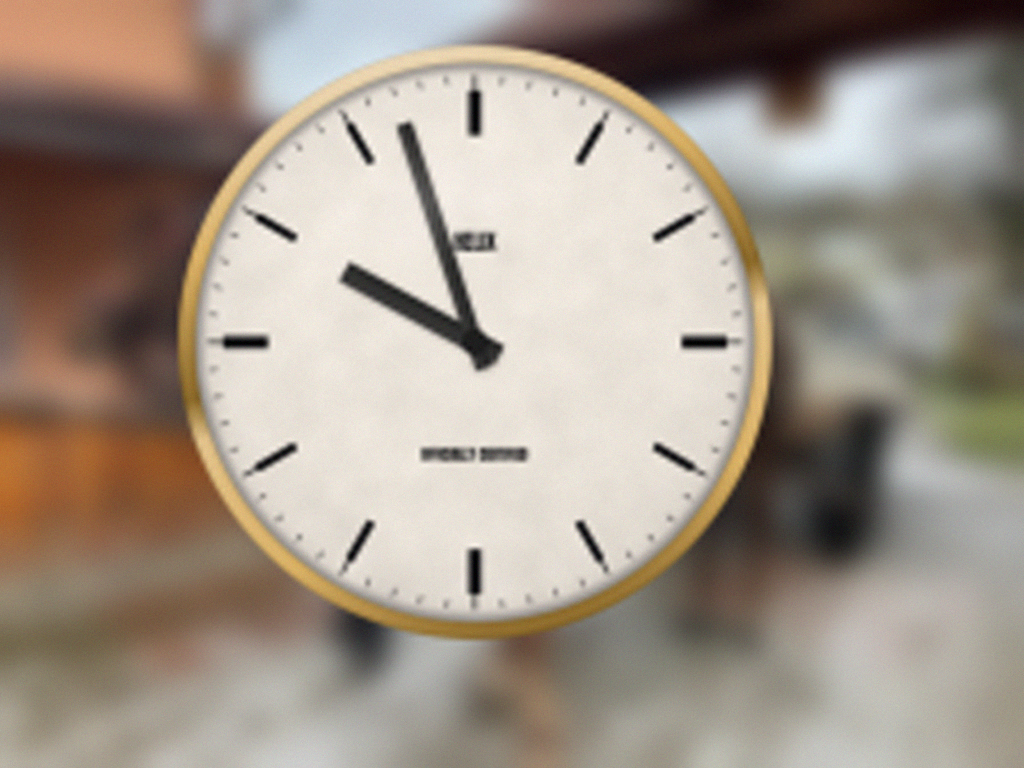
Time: {"hour": 9, "minute": 57}
